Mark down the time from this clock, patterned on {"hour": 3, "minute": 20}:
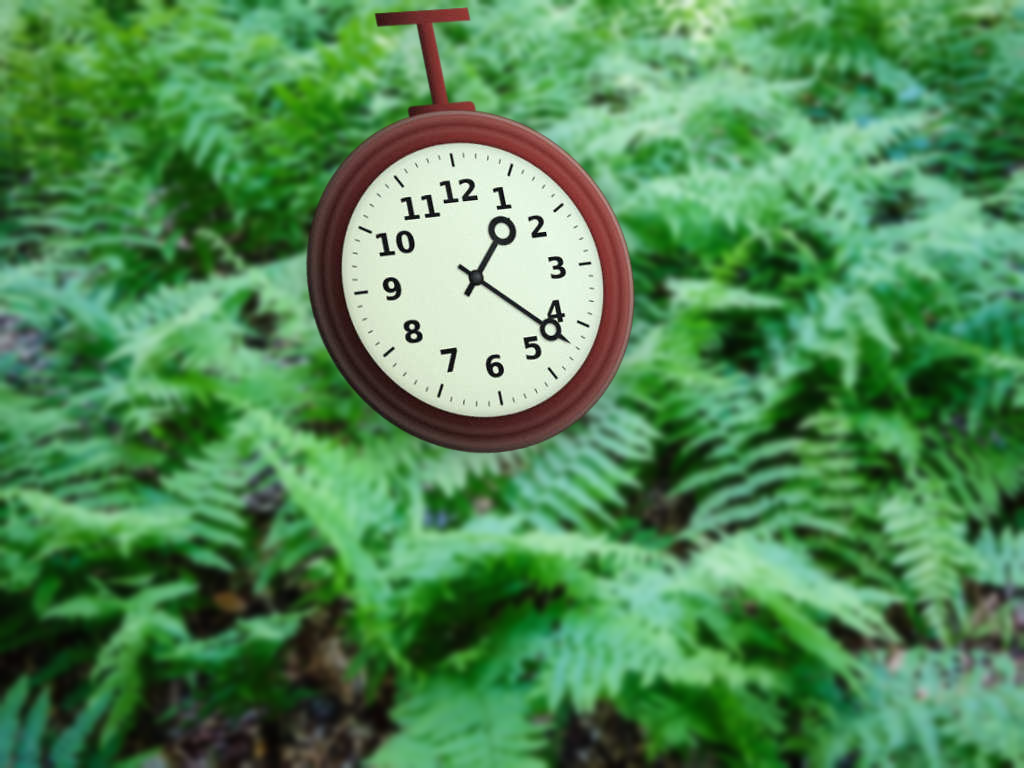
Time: {"hour": 1, "minute": 22}
